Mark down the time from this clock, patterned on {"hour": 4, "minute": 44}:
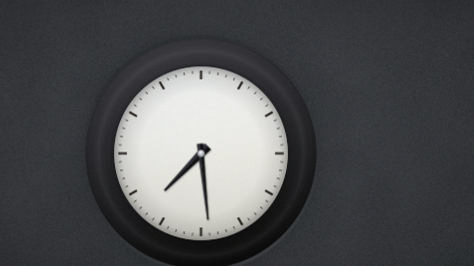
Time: {"hour": 7, "minute": 29}
